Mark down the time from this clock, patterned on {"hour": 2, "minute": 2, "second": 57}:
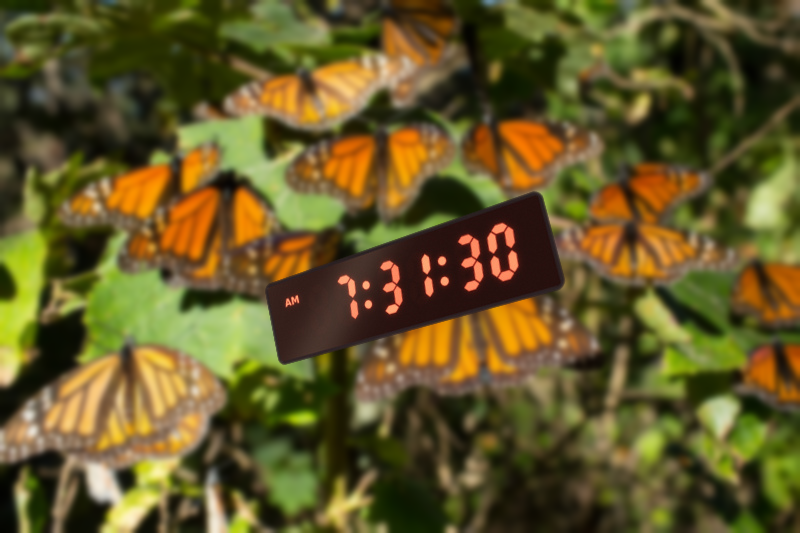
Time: {"hour": 7, "minute": 31, "second": 30}
